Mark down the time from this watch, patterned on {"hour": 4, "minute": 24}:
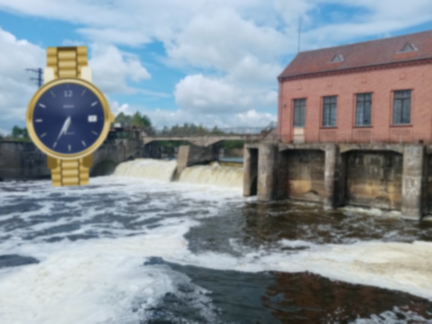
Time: {"hour": 6, "minute": 35}
